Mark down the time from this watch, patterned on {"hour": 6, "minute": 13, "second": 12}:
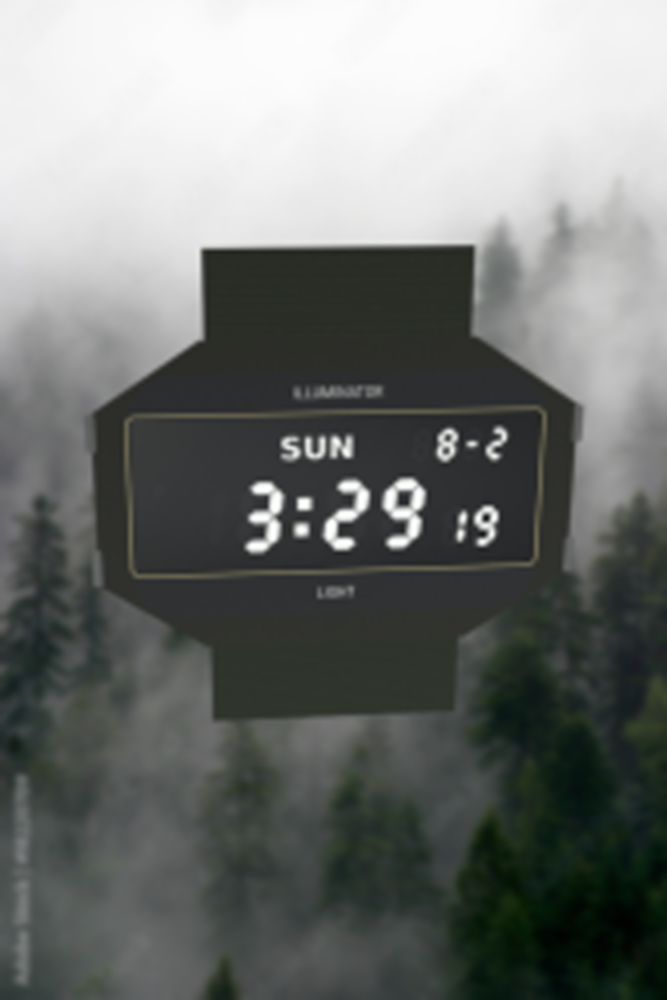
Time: {"hour": 3, "minute": 29, "second": 19}
